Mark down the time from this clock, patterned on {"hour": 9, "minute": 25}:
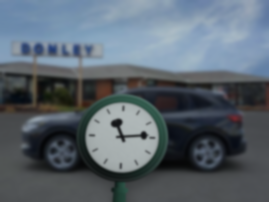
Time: {"hour": 11, "minute": 14}
